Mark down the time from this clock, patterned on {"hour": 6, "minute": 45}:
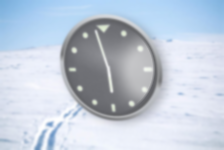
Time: {"hour": 5, "minute": 58}
